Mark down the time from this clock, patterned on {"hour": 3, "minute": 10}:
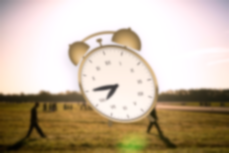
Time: {"hour": 7, "minute": 45}
